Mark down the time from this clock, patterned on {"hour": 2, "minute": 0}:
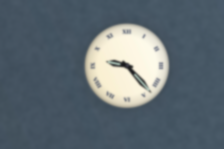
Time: {"hour": 9, "minute": 23}
